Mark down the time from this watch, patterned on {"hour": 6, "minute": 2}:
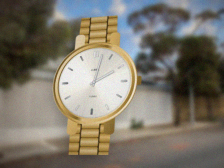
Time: {"hour": 2, "minute": 2}
